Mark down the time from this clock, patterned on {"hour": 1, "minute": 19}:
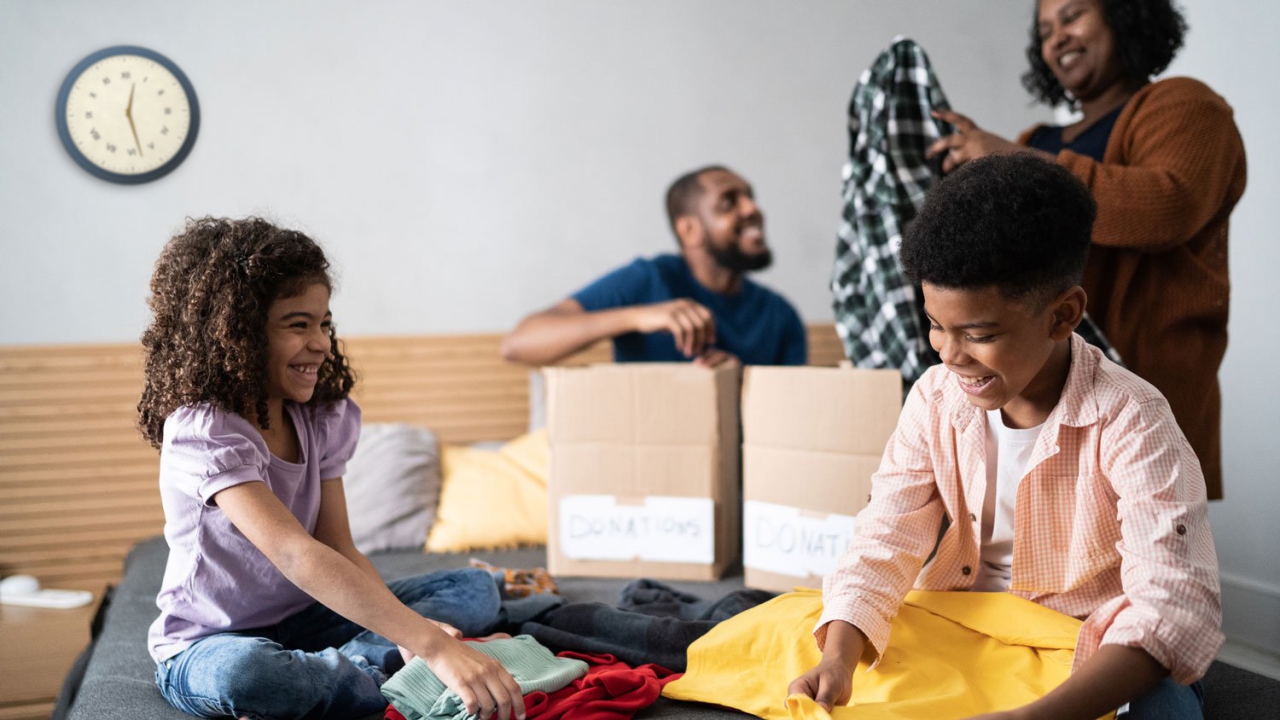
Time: {"hour": 12, "minute": 28}
